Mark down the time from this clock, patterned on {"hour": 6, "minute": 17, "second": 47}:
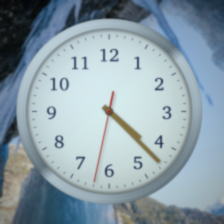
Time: {"hour": 4, "minute": 22, "second": 32}
